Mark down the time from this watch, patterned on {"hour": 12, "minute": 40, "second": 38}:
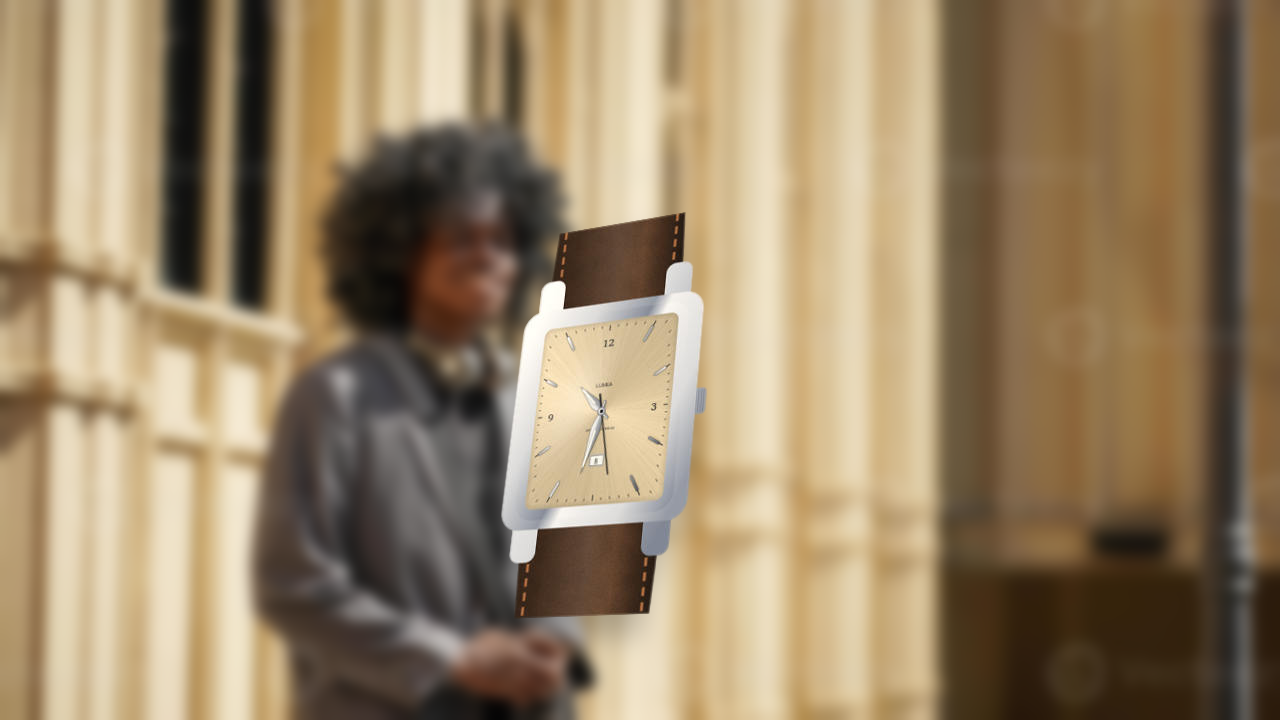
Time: {"hour": 10, "minute": 32, "second": 28}
